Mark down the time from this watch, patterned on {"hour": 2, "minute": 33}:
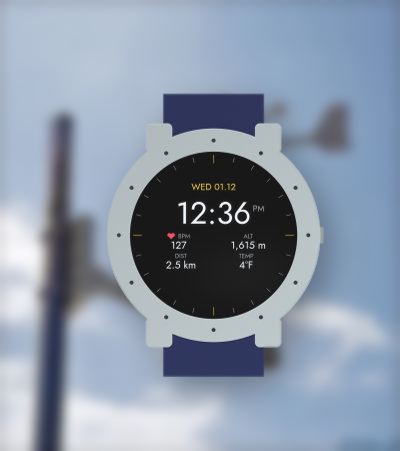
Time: {"hour": 12, "minute": 36}
